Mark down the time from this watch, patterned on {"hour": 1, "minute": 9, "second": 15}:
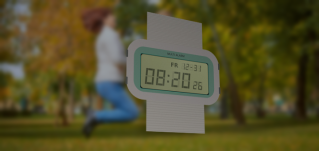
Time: {"hour": 8, "minute": 20, "second": 26}
